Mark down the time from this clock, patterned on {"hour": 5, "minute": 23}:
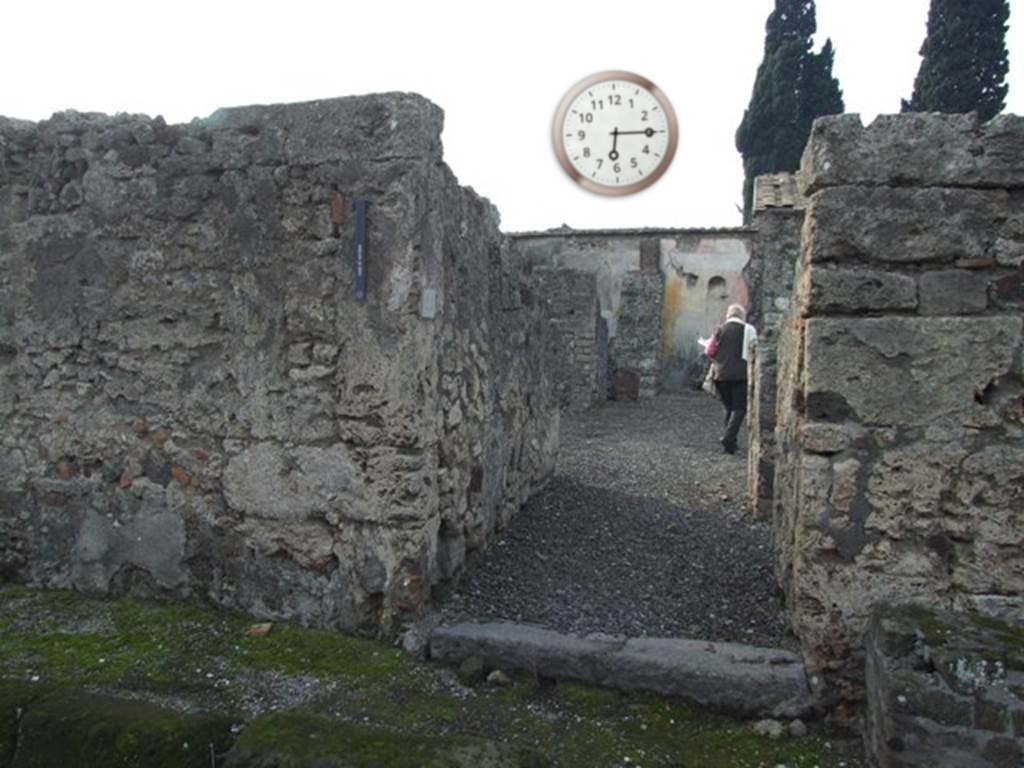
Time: {"hour": 6, "minute": 15}
